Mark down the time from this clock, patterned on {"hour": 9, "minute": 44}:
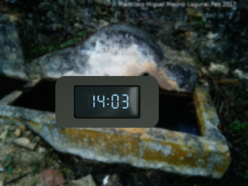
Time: {"hour": 14, "minute": 3}
